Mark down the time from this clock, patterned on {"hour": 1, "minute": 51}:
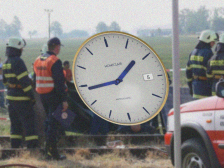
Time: {"hour": 1, "minute": 44}
